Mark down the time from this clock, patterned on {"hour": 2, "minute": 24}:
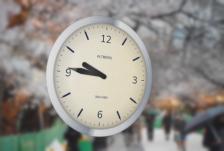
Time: {"hour": 9, "minute": 46}
